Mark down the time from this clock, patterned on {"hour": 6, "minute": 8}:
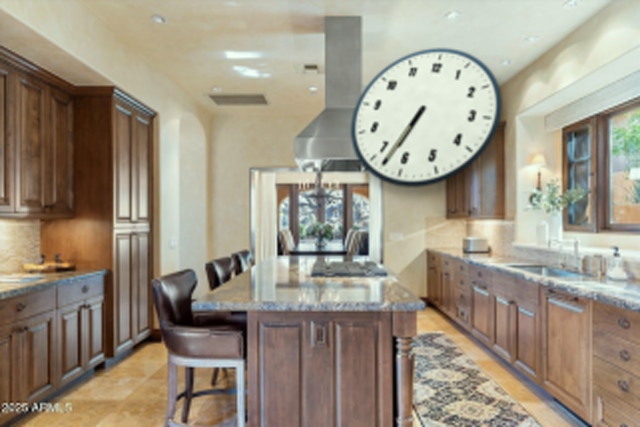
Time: {"hour": 6, "minute": 33}
